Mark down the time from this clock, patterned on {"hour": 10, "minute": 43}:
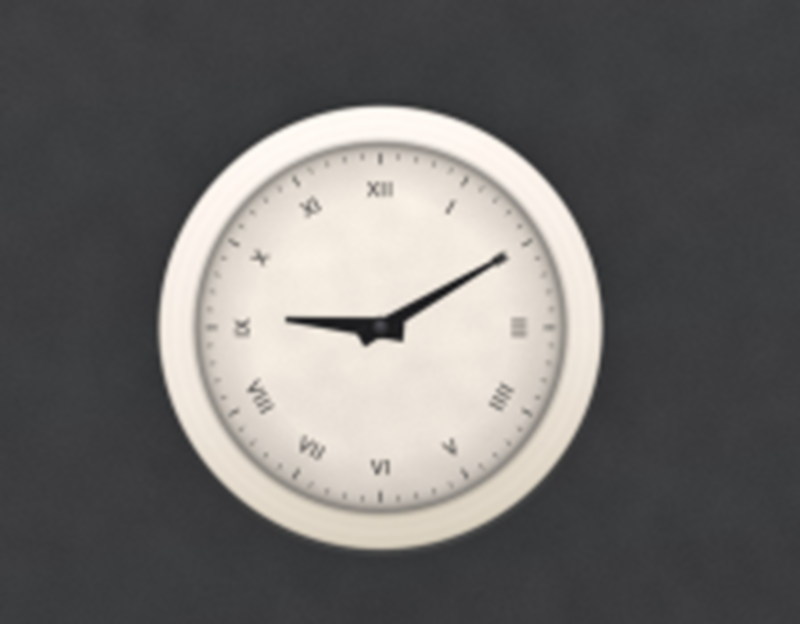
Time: {"hour": 9, "minute": 10}
